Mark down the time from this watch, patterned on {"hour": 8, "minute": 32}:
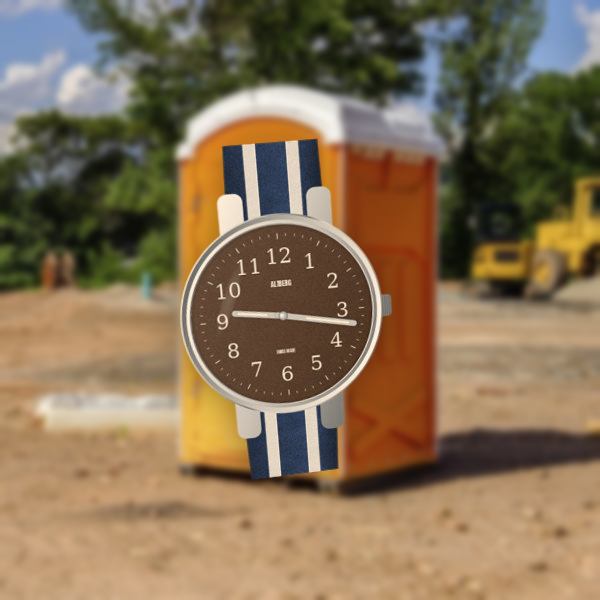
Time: {"hour": 9, "minute": 17}
